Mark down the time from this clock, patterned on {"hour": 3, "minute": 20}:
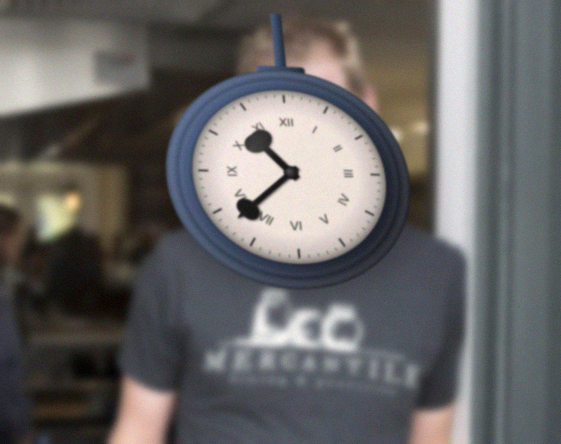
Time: {"hour": 10, "minute": 38}
